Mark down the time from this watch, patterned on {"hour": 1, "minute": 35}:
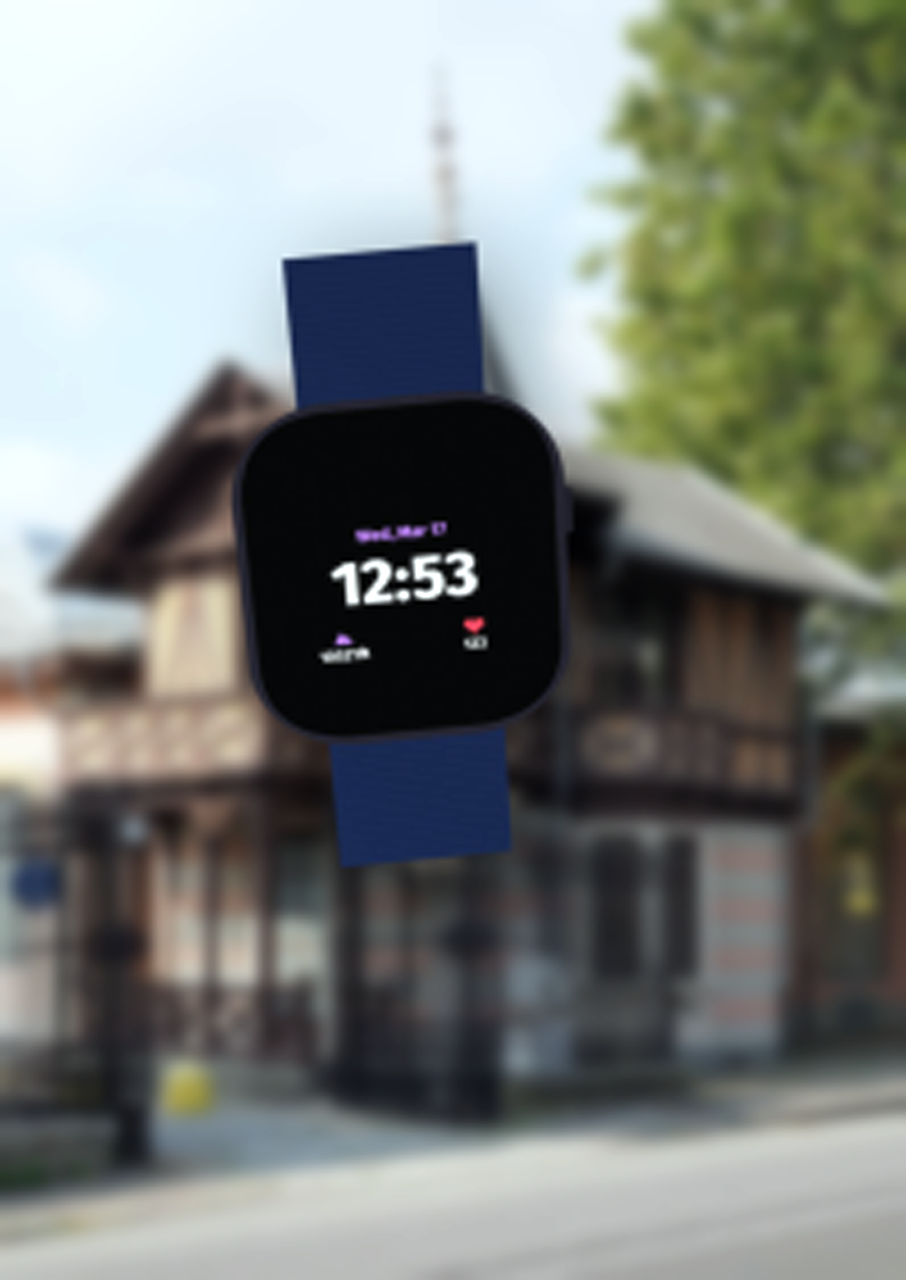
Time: {"hour": 12, "minute": 53}
